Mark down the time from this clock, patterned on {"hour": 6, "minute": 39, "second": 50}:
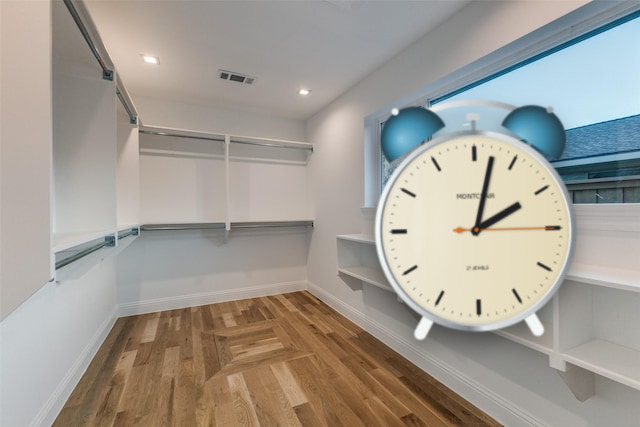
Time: {"hour": 2, "minute": 2, "second": 15}
